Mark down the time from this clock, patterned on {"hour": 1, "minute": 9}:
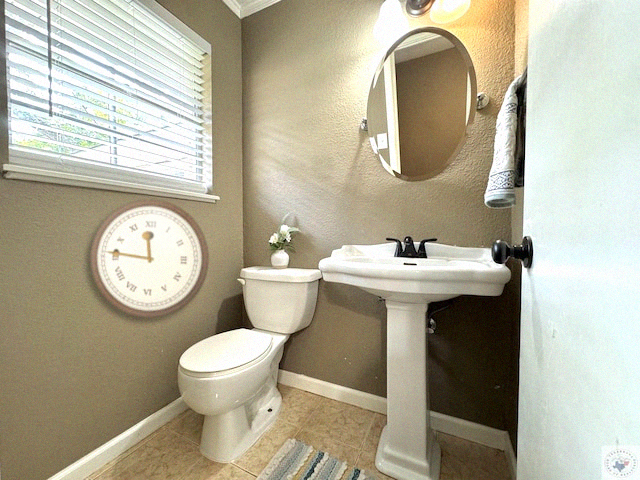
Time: {"hour": 11, "minute": 46}
